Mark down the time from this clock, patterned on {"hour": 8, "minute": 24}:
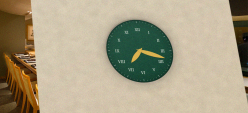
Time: {"hour": 7, "minute": 18}
